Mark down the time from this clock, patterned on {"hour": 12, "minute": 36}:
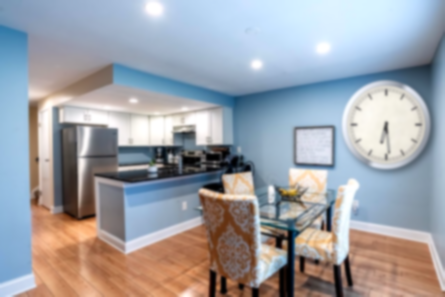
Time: {"hour": 6, "minute": 29}
